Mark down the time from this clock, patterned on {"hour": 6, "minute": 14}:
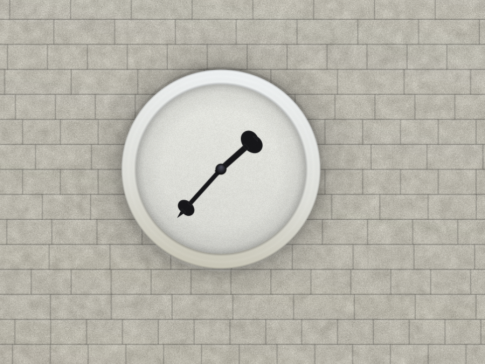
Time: {"hour": 1, "minute": 37}
